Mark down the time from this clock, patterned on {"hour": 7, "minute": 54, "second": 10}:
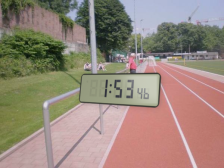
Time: {"hour": 1, "minute": 53, "second": 46}
